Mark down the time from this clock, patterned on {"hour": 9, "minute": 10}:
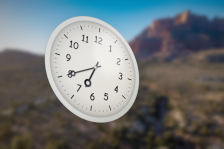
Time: {"hour": 6, "minute": 40}
